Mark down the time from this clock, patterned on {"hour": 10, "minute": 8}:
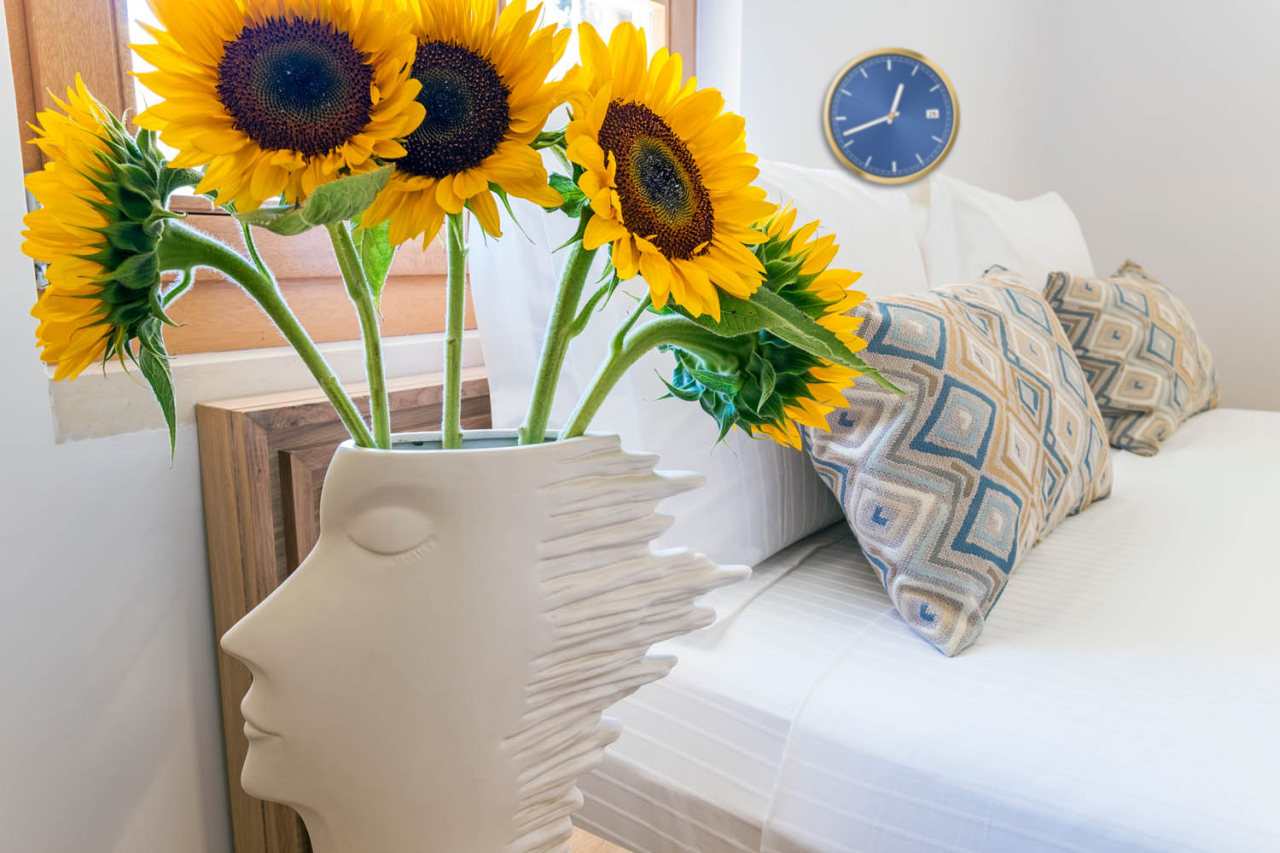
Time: {"hour": 12, "minute": 42}
